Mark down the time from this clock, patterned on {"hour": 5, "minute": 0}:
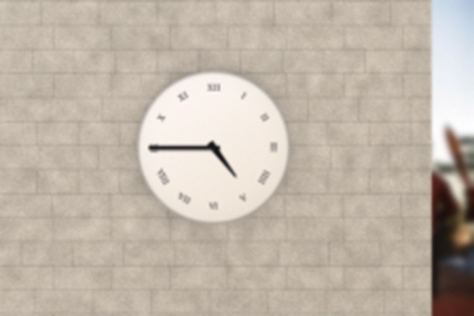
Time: {"hour": 4, "minute": 45}
